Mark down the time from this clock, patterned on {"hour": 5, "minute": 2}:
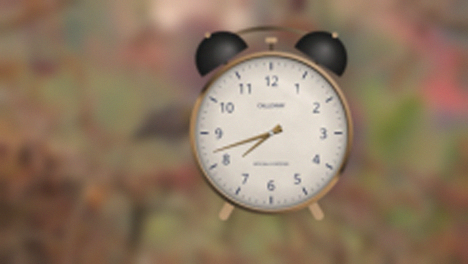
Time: {"hour": 7, "minute": 42}
